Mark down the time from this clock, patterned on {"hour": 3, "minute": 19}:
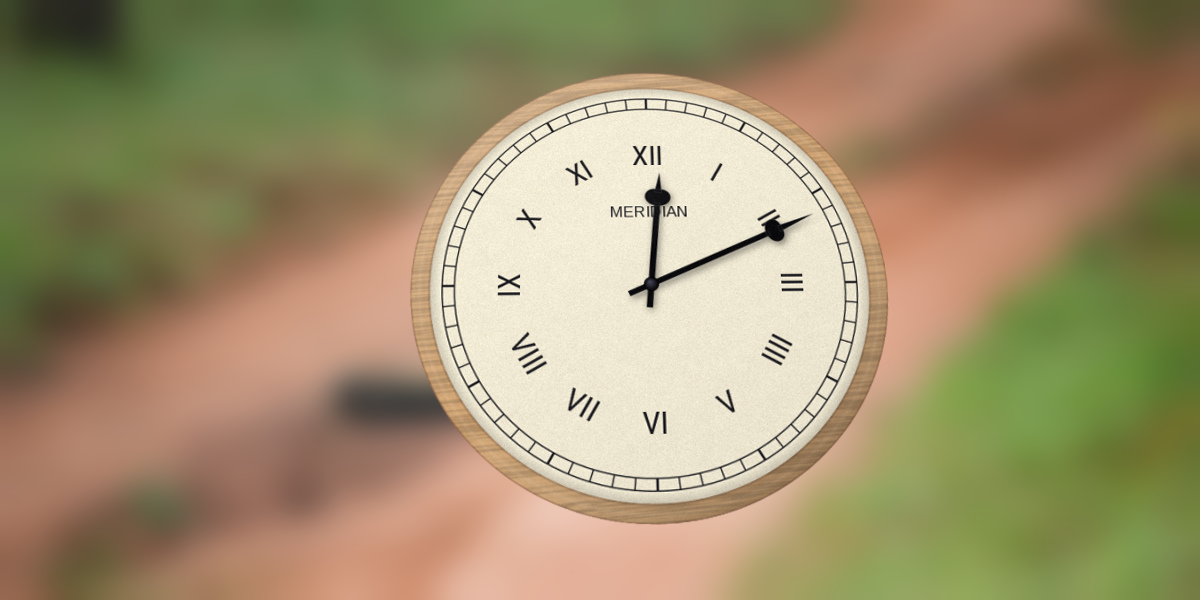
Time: {"hour": 12, "minute": 11}
